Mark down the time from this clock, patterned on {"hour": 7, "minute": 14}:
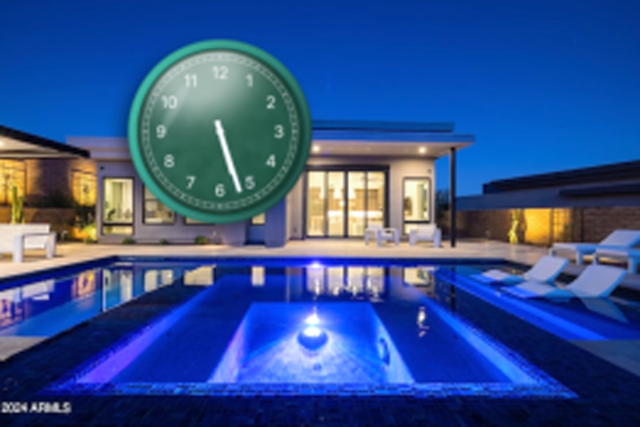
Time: {"hour": 5, "minute": 27}
